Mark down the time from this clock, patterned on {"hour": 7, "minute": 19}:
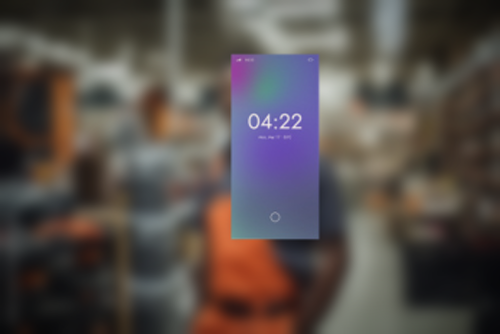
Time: {"hour": 4, "minute": 22}
